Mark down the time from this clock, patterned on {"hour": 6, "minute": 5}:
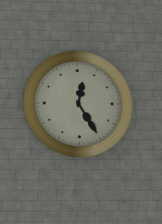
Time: {"hour": 12, "minute": 25}
